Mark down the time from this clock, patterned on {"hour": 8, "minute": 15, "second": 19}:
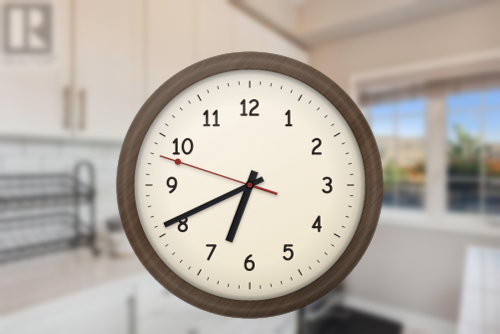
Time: {"hour": 6, "minute": 40, "second": 48}
